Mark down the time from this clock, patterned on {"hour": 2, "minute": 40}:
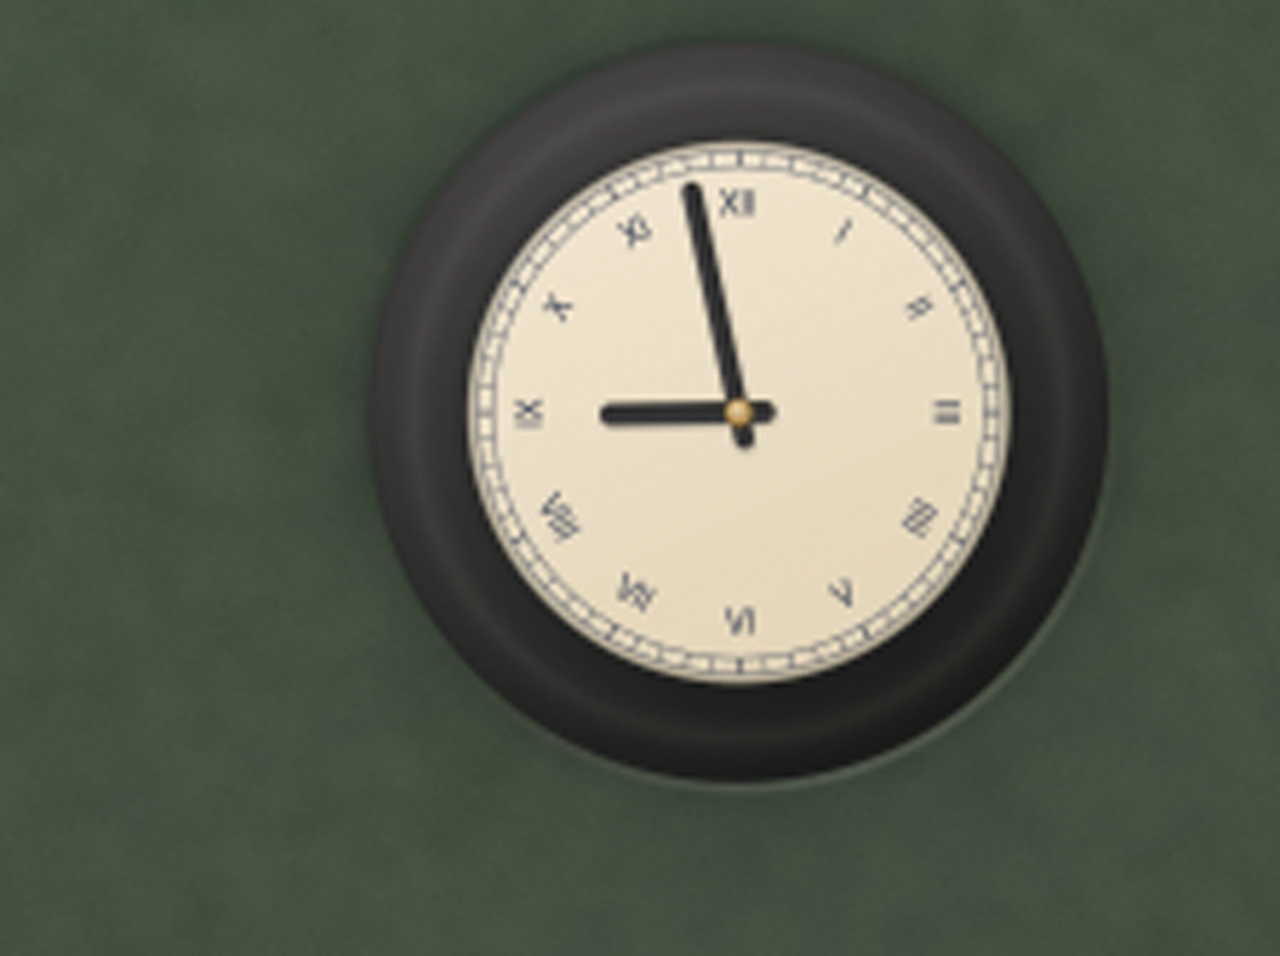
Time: {"hour": 8, "minute": 58}
